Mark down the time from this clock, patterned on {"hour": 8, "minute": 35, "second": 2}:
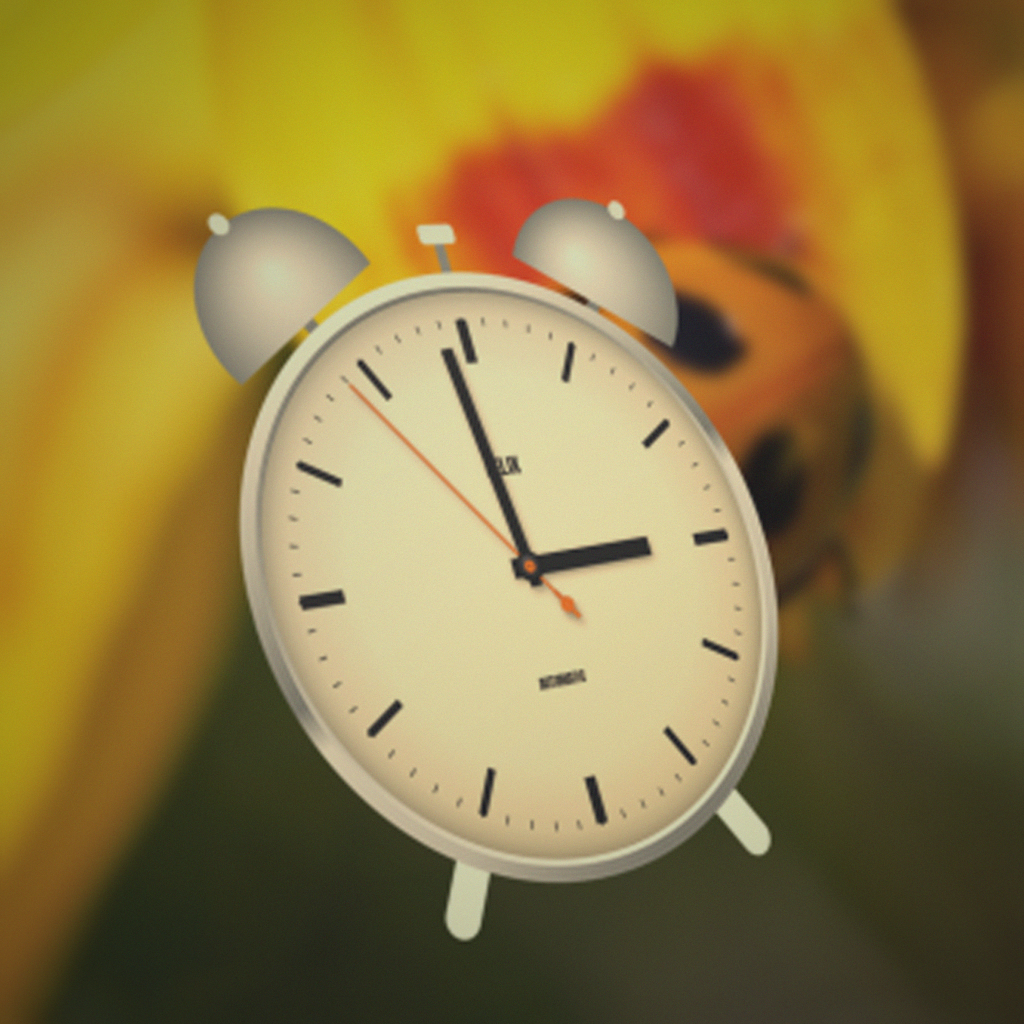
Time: {"hour": 2, "minute": 58, "second": 54}
